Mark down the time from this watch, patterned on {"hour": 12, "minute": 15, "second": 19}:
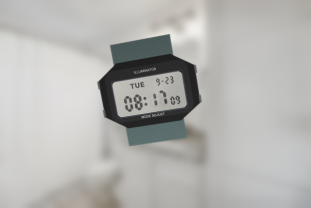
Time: {"hour": 8, "minute": 17, "second": 9}
